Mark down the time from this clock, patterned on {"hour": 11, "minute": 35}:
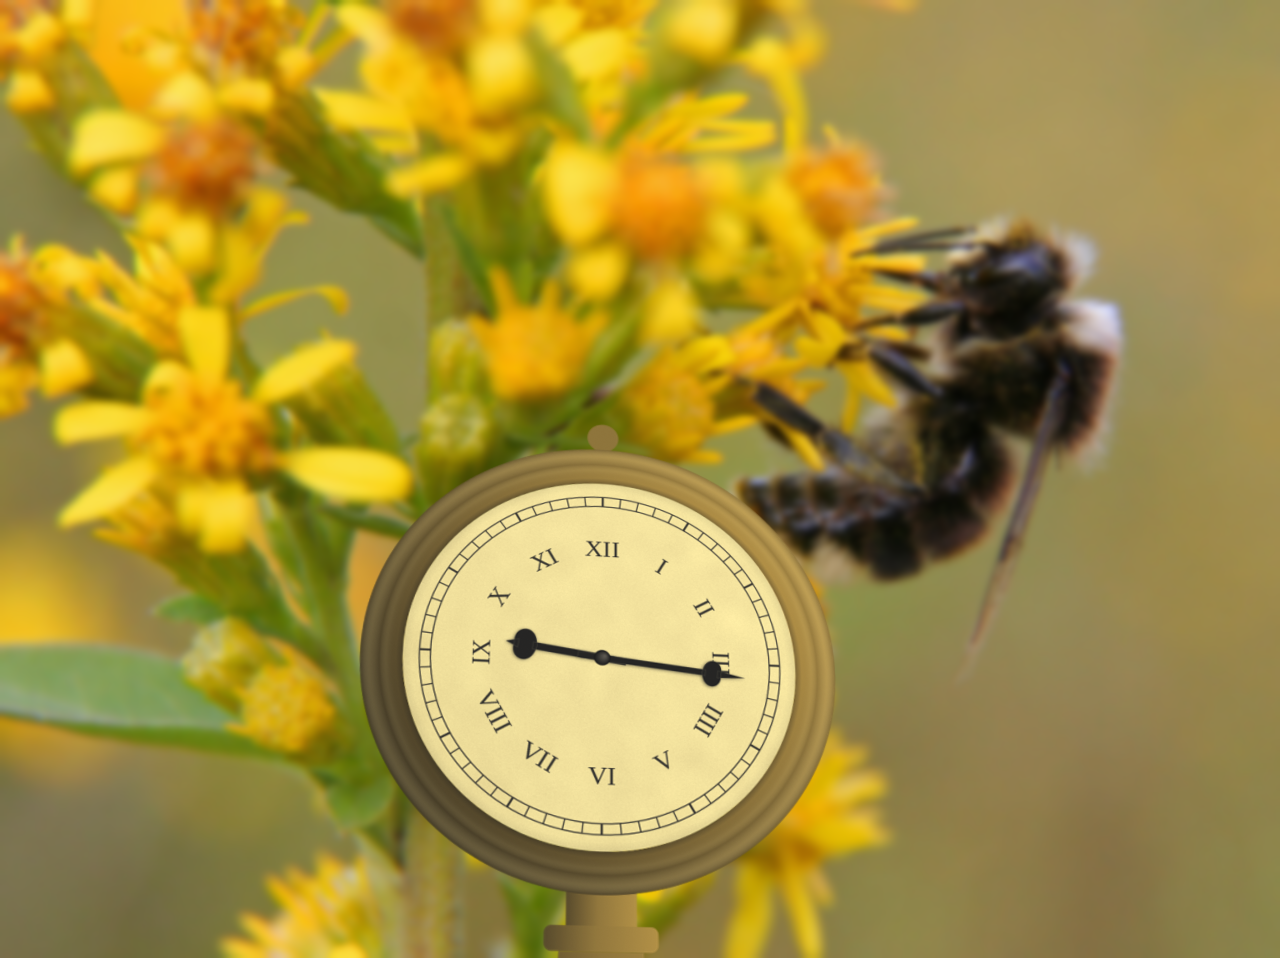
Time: {"hour": 9, "minute": 16}
